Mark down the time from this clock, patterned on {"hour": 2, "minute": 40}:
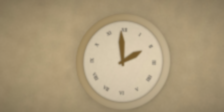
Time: {"hour": 1, "minute": 59}
